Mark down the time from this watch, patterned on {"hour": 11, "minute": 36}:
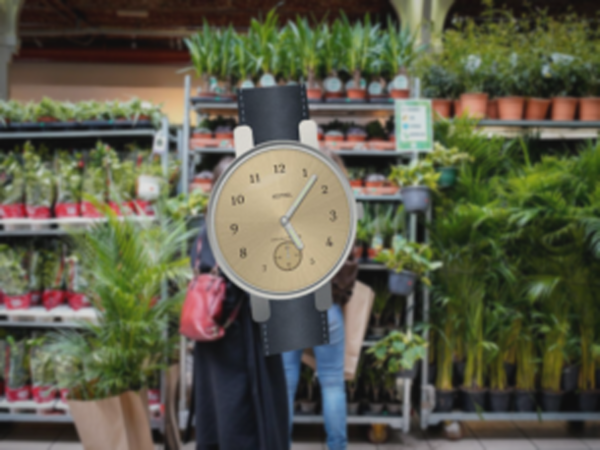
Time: {"hour": 5, "minute": 7}
